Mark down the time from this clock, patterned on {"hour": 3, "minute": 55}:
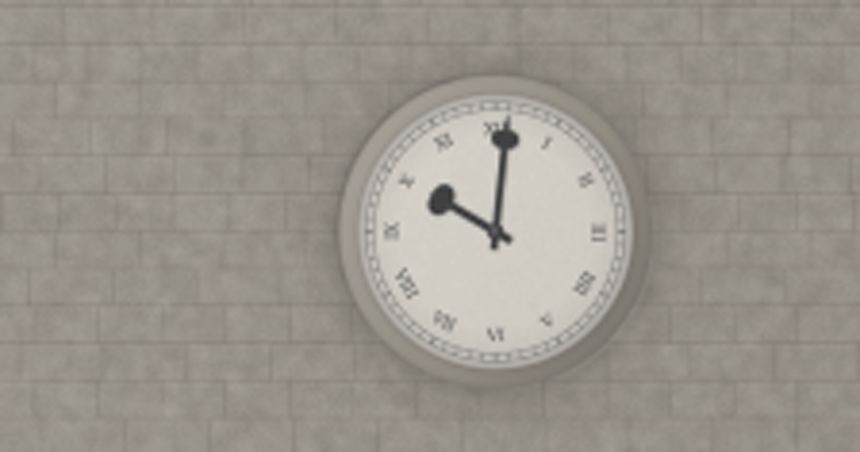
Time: {"hour": 10, "minute": 1}
